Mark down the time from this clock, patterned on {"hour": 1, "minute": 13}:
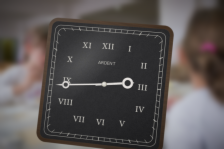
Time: {"hour": 2, "minute": 44}
